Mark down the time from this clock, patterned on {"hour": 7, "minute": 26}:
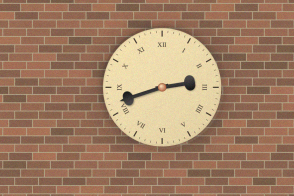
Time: {"hour": 2, "minute": 42}
